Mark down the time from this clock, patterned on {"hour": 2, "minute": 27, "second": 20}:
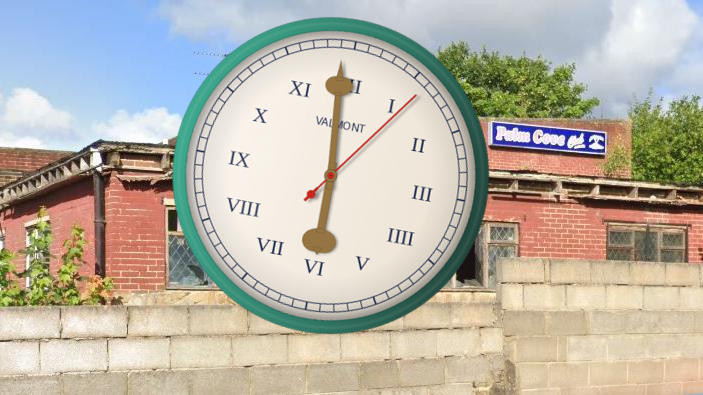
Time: {"hour": 5, "minute": 59, "second": 6}
